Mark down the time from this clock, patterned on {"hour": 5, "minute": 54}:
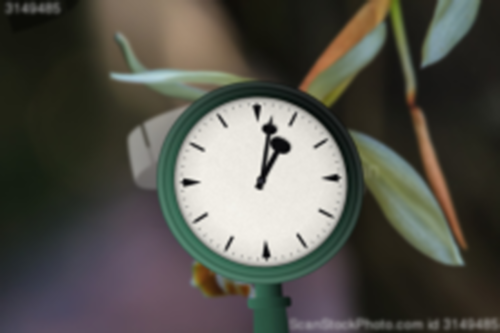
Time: {"hour": 1, "minute": 2}
